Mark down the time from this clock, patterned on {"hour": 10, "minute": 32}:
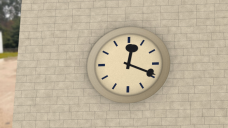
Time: {"hour": 12, "minute": 19}
